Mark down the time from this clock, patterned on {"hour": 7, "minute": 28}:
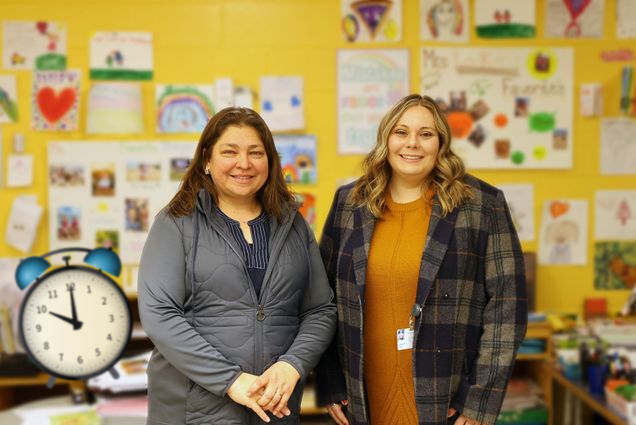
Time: {"hour": 10, "minute": 0}
